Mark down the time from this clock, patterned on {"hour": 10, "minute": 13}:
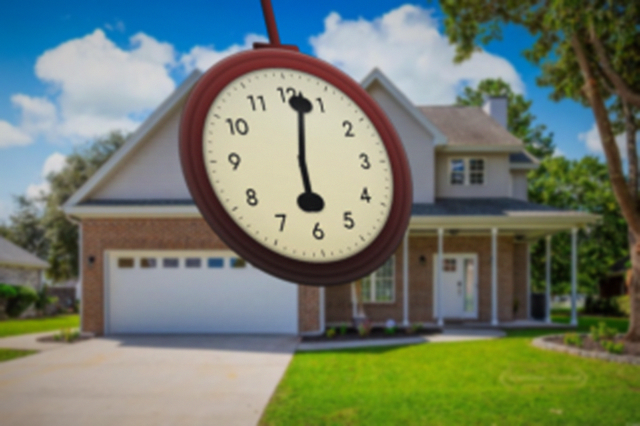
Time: {"hour": 6, "minute": 2}
